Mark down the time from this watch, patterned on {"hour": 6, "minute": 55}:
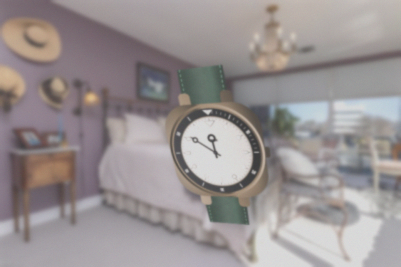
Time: {"hour": 11, "minute": 51}
